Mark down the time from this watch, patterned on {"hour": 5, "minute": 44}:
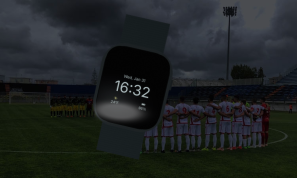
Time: {"hour": 16, "minute": 32}
